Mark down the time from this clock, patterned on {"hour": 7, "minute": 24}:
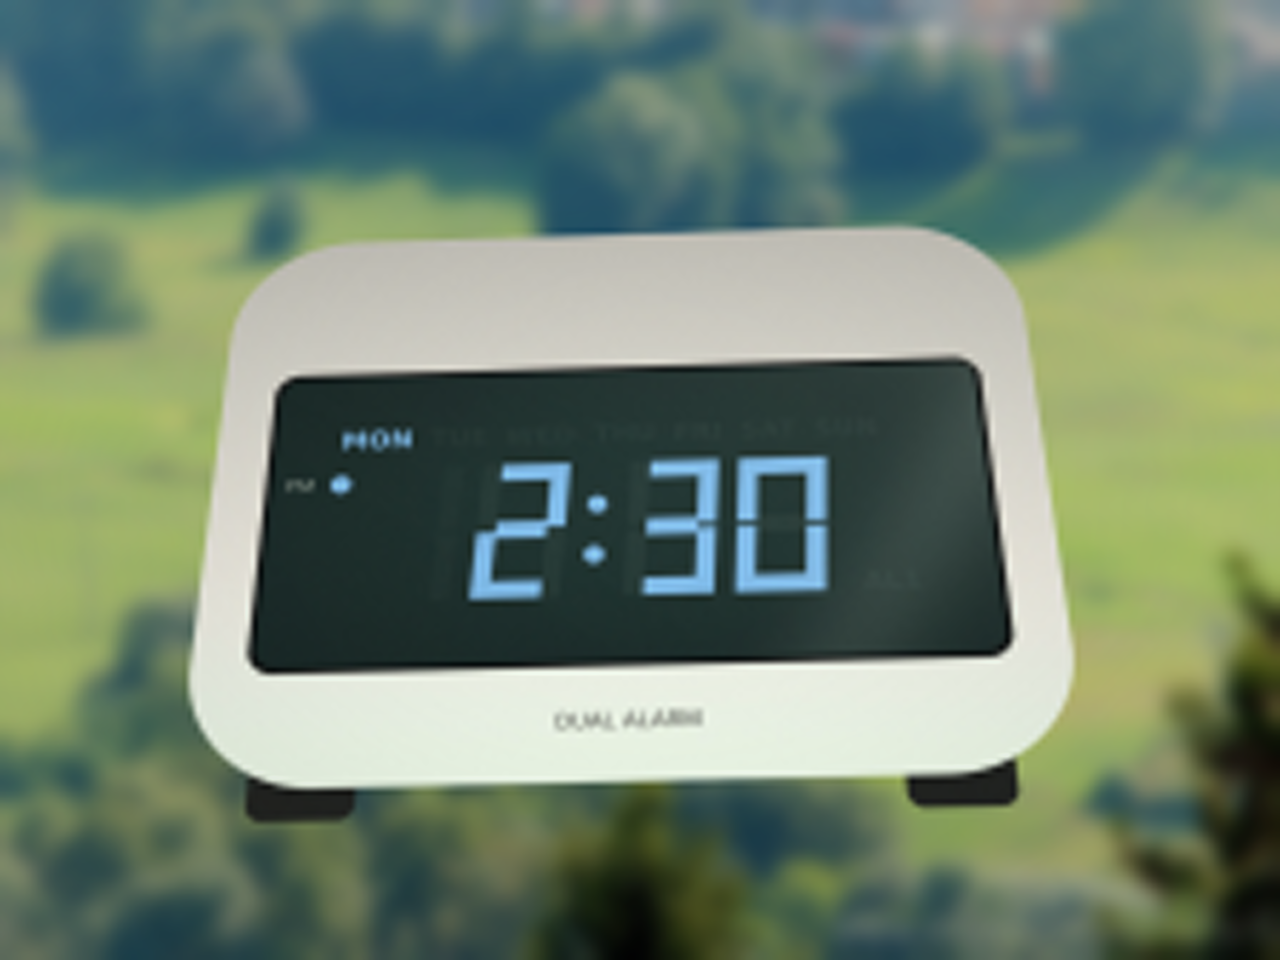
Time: {"hour": 2, "minute": 30}
